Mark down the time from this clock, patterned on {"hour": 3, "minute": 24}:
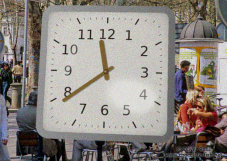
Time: {"hour": 11, "minute": 39}
